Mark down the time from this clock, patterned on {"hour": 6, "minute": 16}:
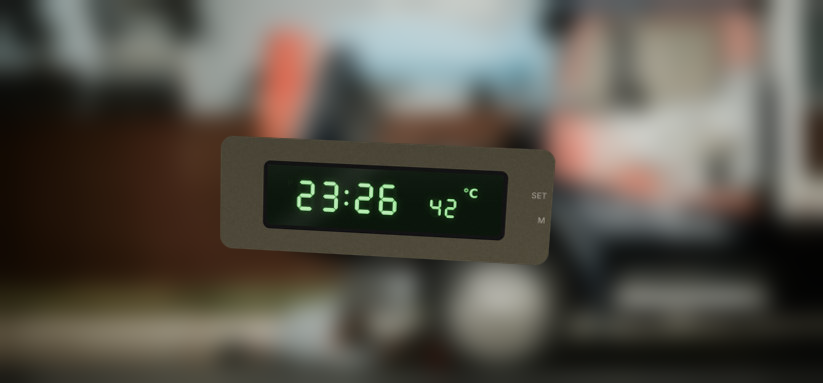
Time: {"hour": 23, "minute": 26}
